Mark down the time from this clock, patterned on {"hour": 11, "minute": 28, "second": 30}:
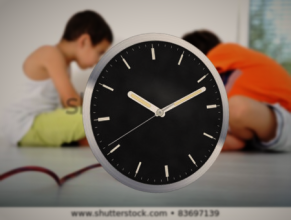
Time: {"hour": 10, "minute": 11, "second": 41}
